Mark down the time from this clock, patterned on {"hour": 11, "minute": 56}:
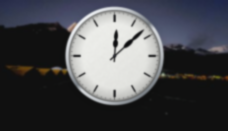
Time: {"hour": 12, "minute": 8}
